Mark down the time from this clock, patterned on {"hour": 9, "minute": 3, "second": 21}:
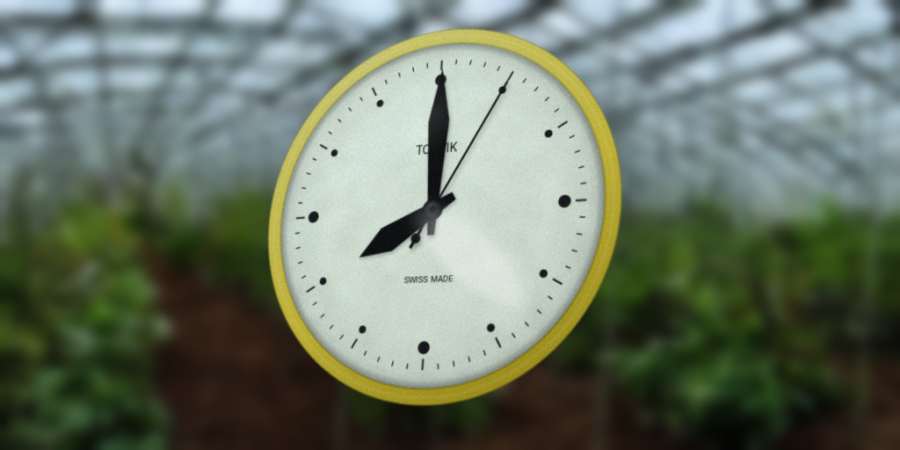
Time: {"hour": 8, "minute": 0, "second": 5}
